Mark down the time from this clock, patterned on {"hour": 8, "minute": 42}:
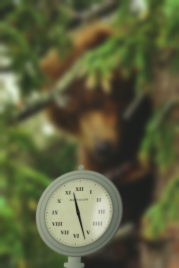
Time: {"hour": 11, "minute": 27}
